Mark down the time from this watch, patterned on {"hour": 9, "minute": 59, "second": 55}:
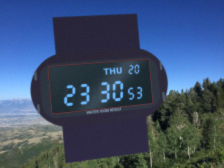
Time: {"hour": 23, "minute": 30, "second": 53}
